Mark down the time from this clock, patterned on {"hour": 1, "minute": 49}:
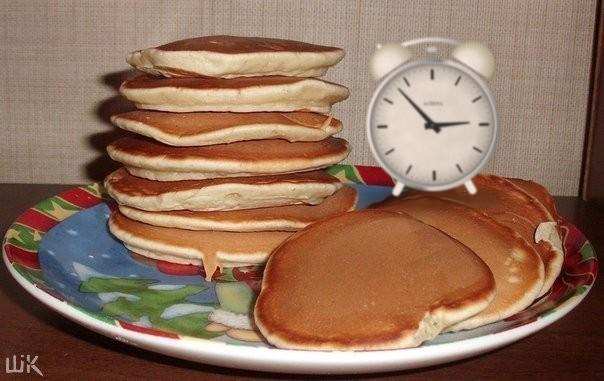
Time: {"hour": 2, "minute": 53}
